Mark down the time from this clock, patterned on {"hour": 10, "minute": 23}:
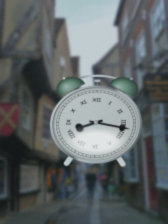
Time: {"hour": 8, "minute": 17}
